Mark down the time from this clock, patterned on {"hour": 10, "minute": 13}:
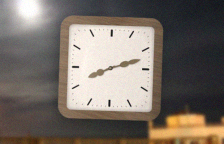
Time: {"hour": 8, "minute": 12}
